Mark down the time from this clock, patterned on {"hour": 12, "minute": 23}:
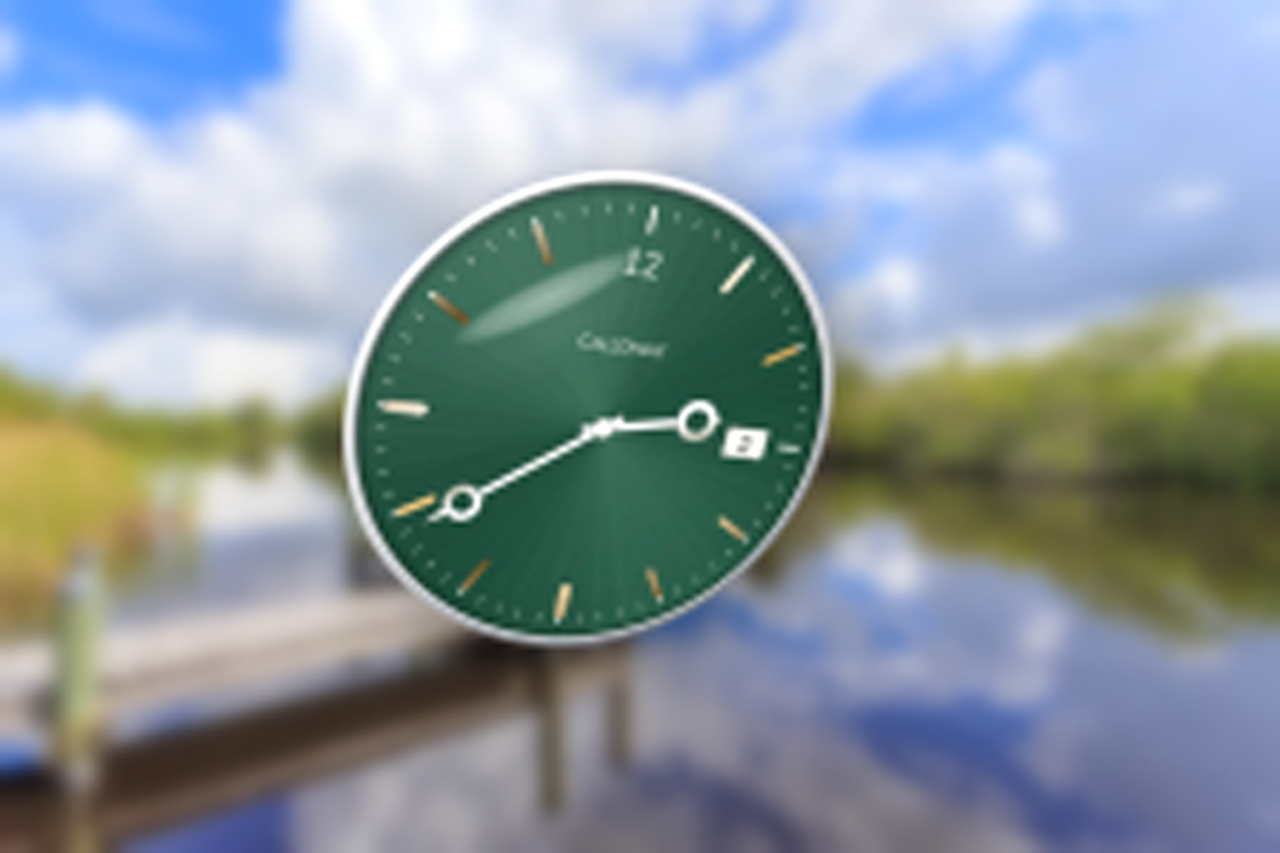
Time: {"hour": 2, "minute": 39}
